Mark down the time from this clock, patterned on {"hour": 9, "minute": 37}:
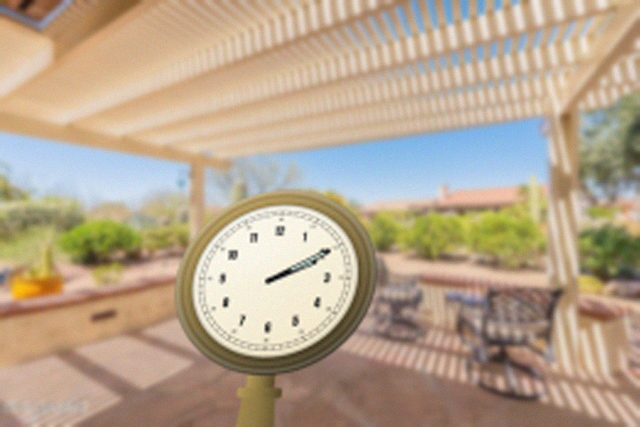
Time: {"hour": 2, "minute": 10}
